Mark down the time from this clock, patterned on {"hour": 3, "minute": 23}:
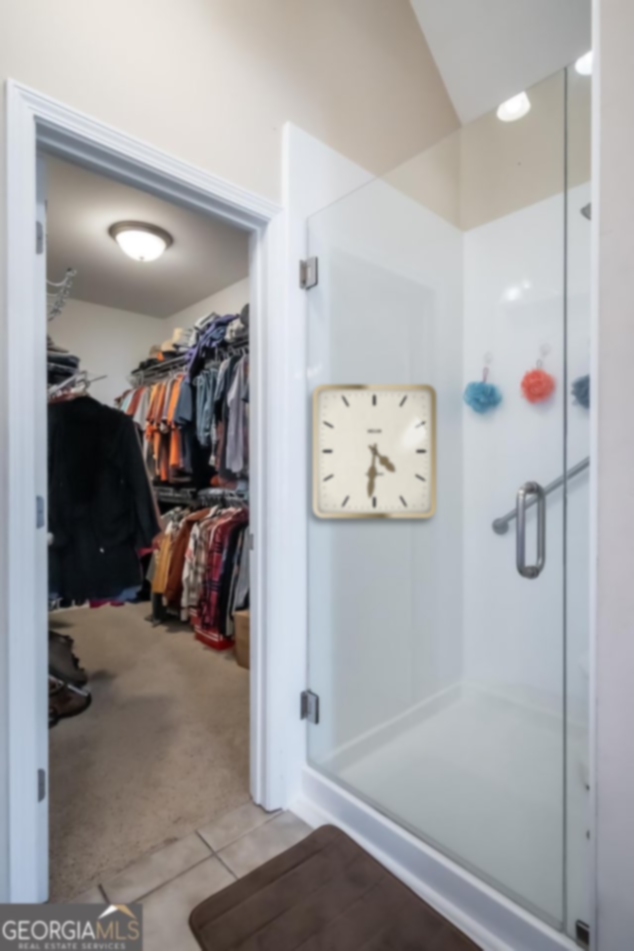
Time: {"hour": 4, "minute": 31}
